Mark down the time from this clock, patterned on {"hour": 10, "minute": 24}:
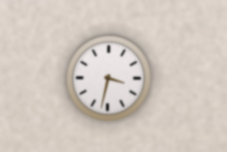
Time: {"hour": 3, "minute": 32}
